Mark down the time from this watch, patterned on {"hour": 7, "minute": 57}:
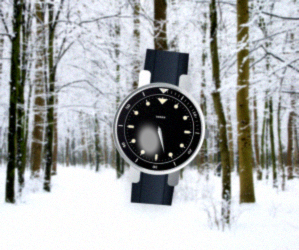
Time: {"hour": 5, "minute": 27}
